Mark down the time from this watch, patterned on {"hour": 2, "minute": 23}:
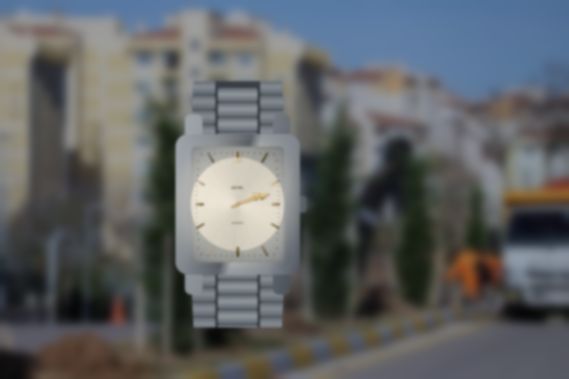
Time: {"hour": 2, "minute": 12}
